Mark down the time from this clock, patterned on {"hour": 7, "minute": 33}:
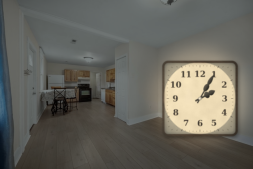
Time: {"hour": 2, "minute": 5}
